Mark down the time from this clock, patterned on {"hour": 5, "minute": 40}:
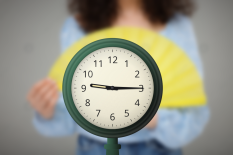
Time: {"hour": 9, "minute": 15}
